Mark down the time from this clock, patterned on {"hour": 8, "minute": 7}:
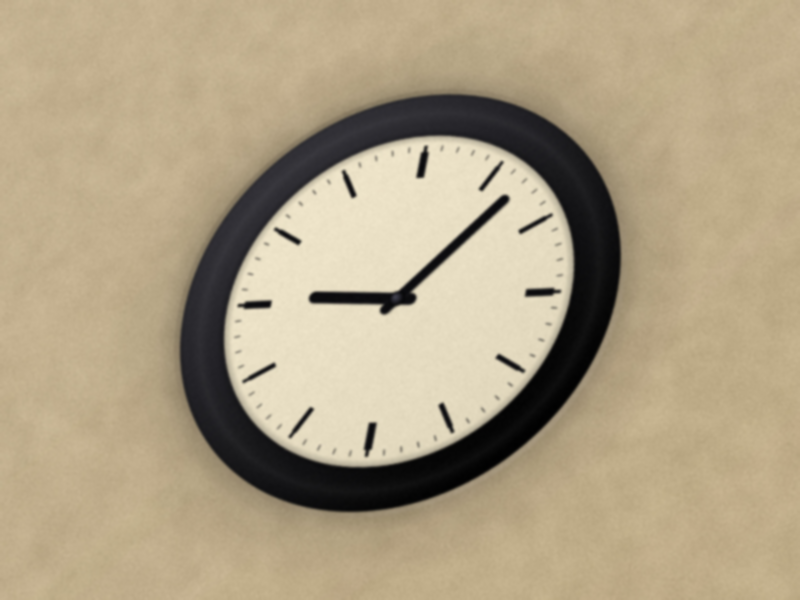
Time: {"hour": 9, "minute": 7}
